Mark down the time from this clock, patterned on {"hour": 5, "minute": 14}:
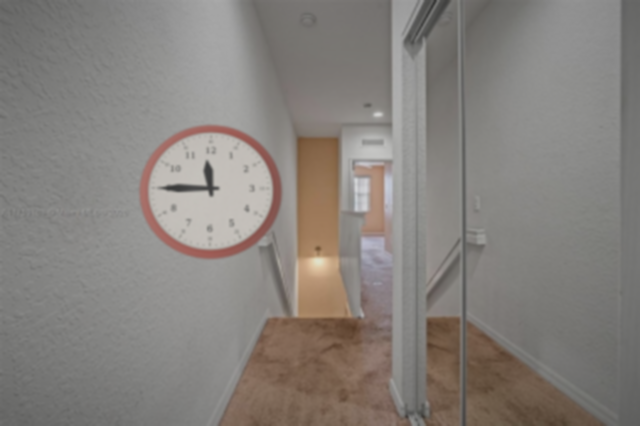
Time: {"hour": 11, "minute": 45}
